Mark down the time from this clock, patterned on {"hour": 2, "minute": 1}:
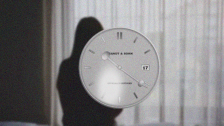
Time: {"hour": 10, "minute": 21}
